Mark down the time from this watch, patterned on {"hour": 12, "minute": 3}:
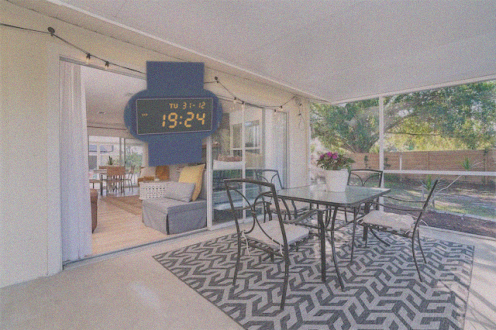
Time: {"hour": 19, "minute": 24}
